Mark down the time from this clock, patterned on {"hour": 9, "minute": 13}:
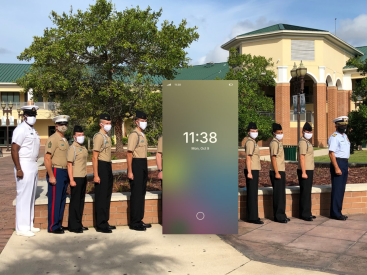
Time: {"hour": 11, "minute": 38}
